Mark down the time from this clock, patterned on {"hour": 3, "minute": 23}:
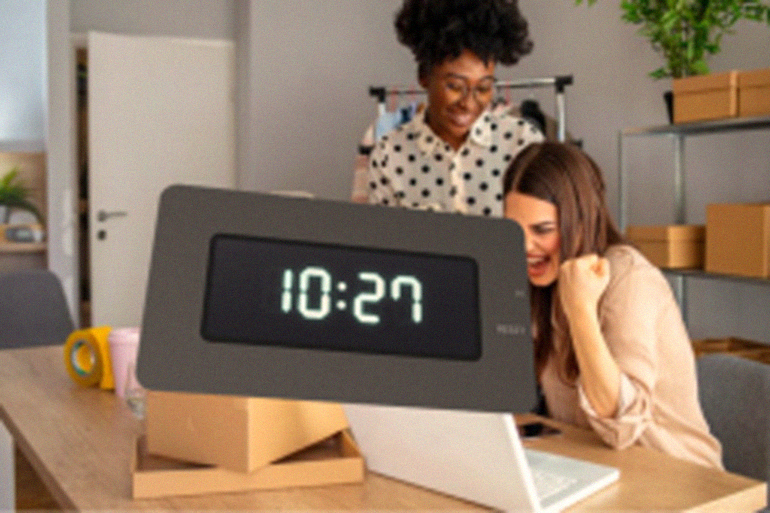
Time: {"hour": 10, "minute": 27}
